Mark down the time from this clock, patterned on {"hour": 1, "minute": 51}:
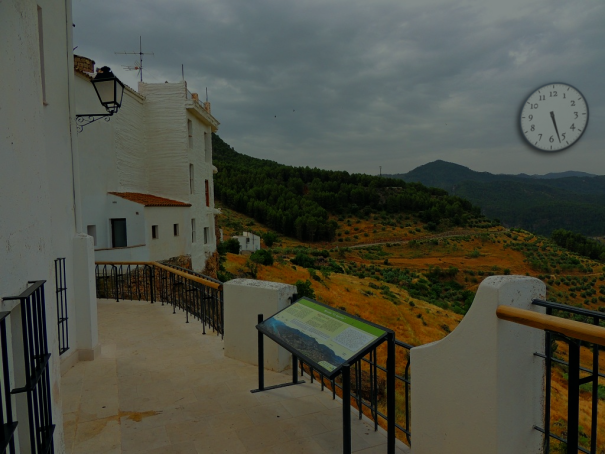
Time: {"hour": 5, "minute": 27}
